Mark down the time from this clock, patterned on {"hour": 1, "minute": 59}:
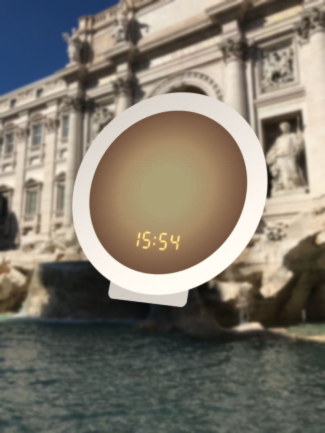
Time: {"hour": 15, "minute": 54}
